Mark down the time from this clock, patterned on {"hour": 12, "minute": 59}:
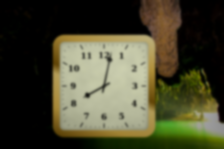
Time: {"hour": 8, "minute": 2}
